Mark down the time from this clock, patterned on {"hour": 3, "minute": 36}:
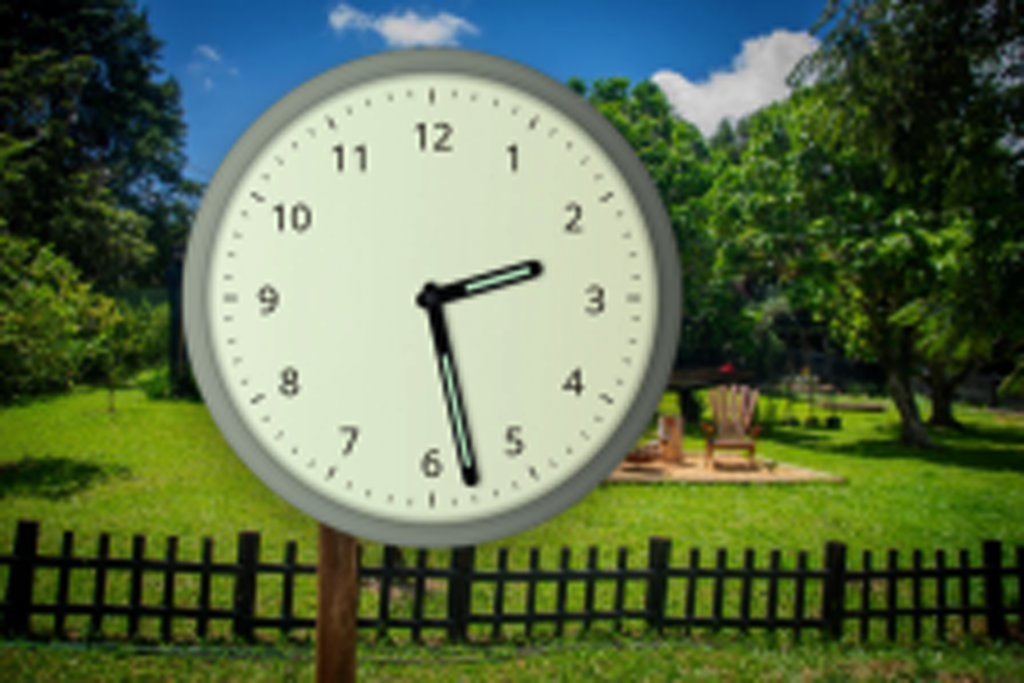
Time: {"hour": 2, "minute": 28}
